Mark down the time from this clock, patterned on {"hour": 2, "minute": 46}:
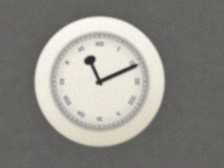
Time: {"hour": 11, "minute": 11}
